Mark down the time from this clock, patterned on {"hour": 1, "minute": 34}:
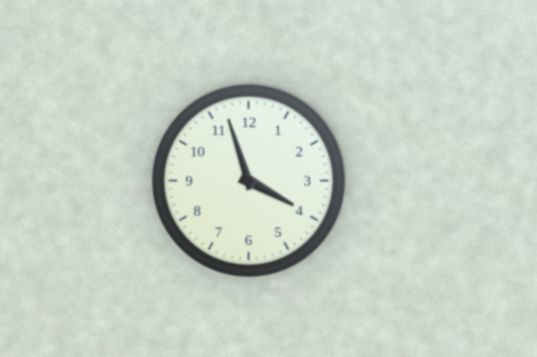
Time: {"hour": 3, "minute": 57}
